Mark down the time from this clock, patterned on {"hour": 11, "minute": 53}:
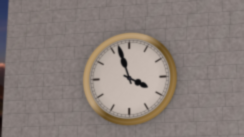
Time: {"hour": 3, "minute": 57}
